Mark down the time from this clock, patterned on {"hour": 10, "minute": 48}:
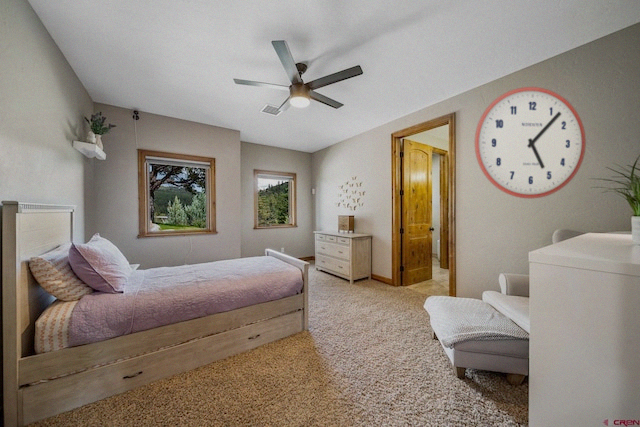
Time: {"hour": 5, "minute": 7}
